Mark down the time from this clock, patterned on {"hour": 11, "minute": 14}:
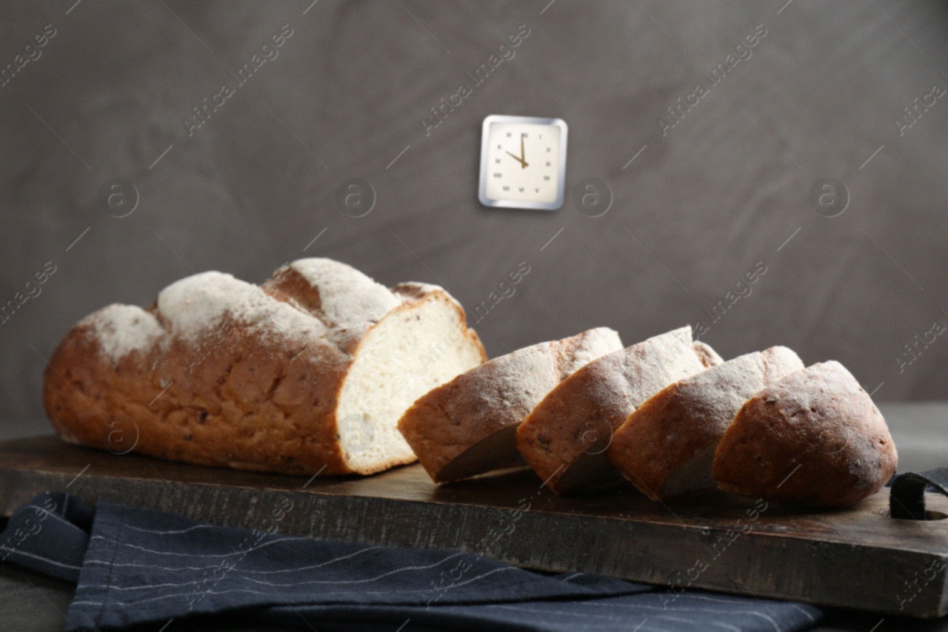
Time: {"hour": 9, "minute": 59}
